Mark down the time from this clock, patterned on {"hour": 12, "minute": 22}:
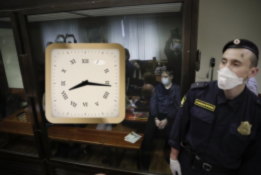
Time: {"hour": 8, "minute": 16}
